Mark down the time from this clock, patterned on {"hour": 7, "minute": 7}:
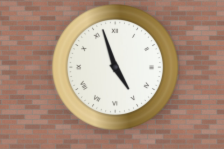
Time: {"hour": 4, "minute": 57}
